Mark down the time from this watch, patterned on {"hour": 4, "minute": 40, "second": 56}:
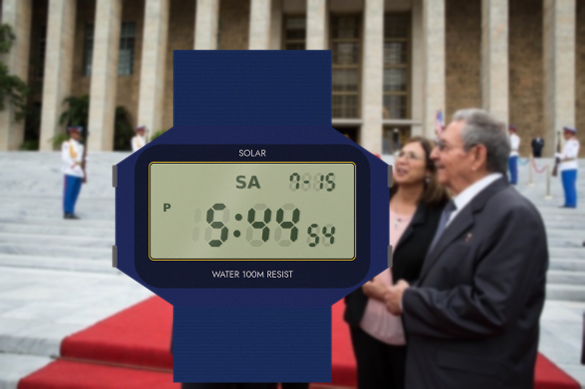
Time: {"hour": 5, "minute": 44, "second": 54}
